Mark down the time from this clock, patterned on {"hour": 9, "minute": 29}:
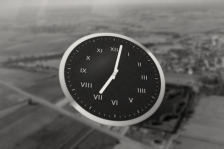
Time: {"hour": 7, "minute": 2}
